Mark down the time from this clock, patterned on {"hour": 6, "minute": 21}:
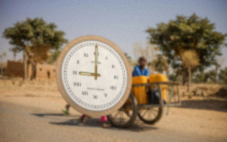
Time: {"hour": 9, "minute": 0}
